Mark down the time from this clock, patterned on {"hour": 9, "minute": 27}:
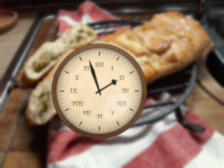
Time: {"hour": 1, "minute": 57}
